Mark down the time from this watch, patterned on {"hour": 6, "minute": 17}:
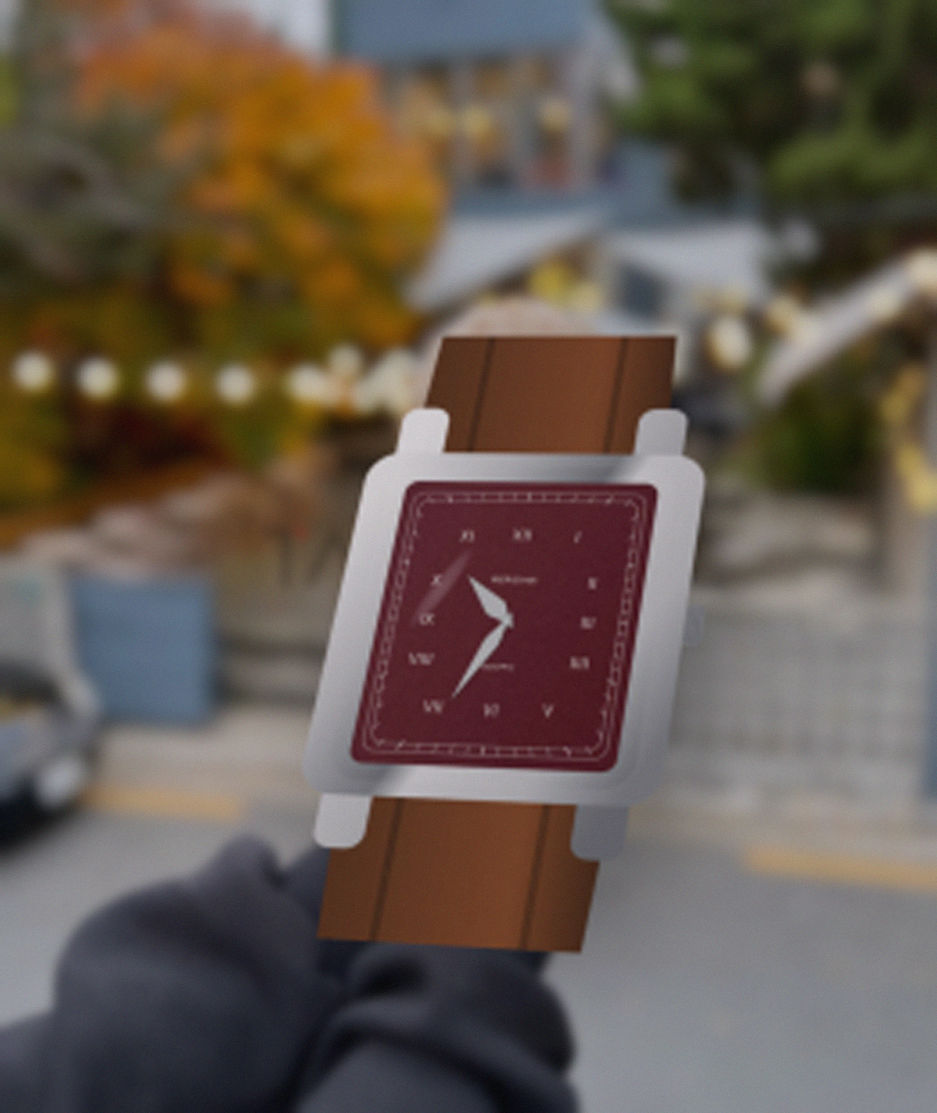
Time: {"hour": 10, "minute": 34}
